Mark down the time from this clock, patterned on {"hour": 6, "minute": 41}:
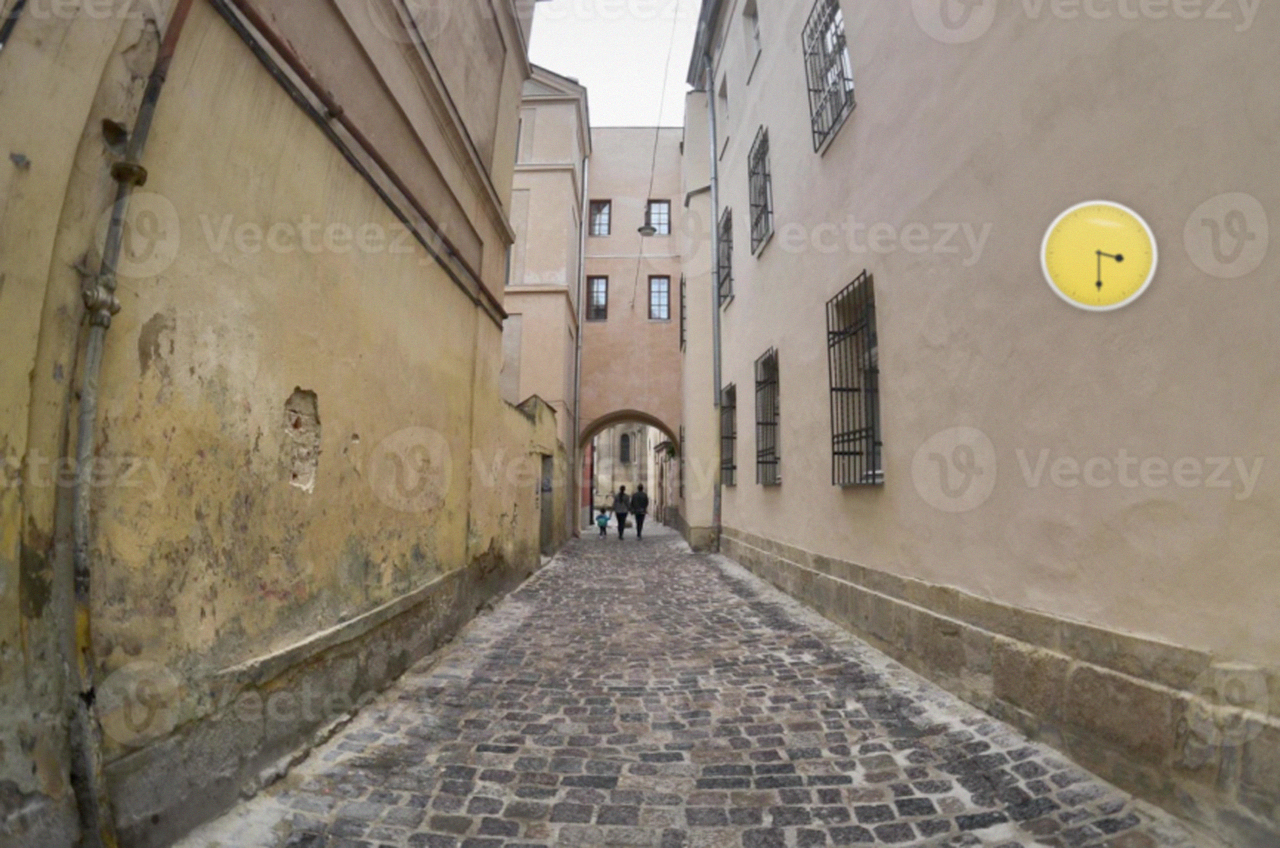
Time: {"hour": 3, "minute": 30}
